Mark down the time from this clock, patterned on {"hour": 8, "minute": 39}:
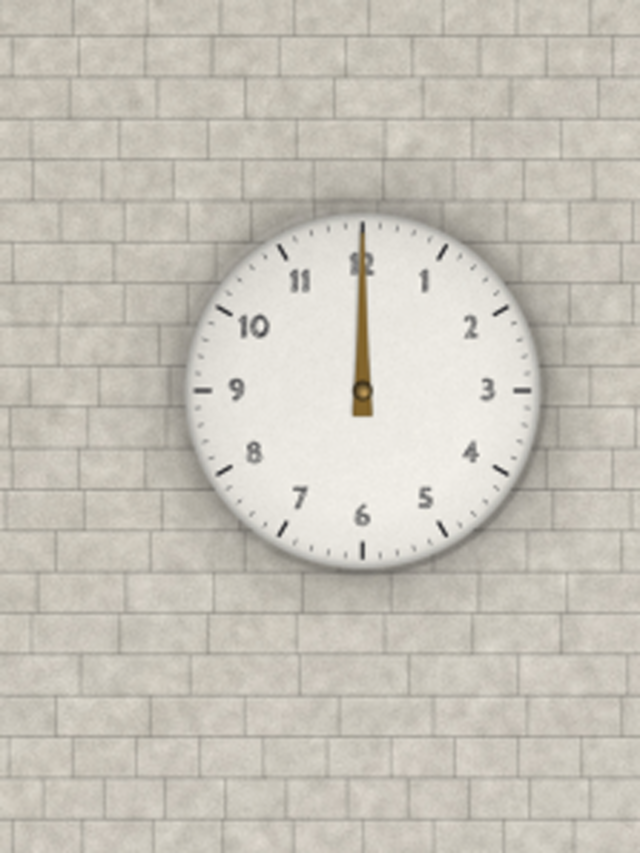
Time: {"hour": 12, "minute": 0}
